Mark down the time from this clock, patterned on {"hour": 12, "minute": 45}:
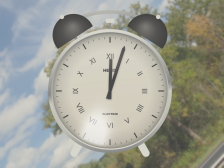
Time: {"hour": 12, "minute": 3}
